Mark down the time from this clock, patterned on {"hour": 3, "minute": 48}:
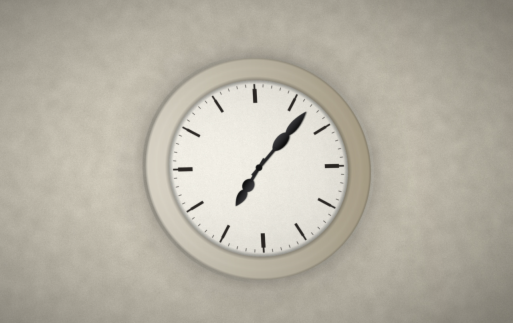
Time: {"hour": 7, "minute": 7}
